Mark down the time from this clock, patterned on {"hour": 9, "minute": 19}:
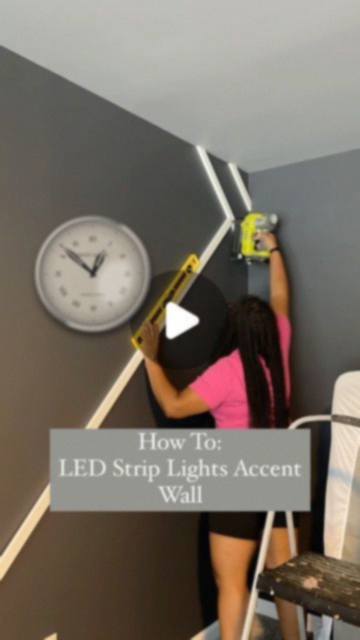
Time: {"hour": 12, "minute": 52}
